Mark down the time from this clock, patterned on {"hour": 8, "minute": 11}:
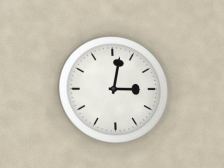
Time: {"hour": 3, "minute": 2}
